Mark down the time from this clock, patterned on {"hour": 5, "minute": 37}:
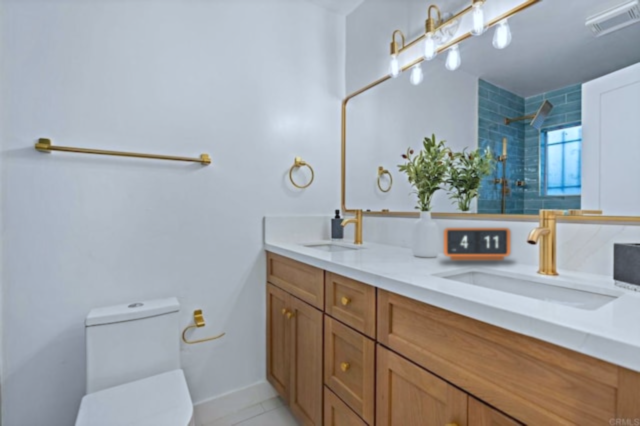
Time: {"hour": 4, "minute": 11}
